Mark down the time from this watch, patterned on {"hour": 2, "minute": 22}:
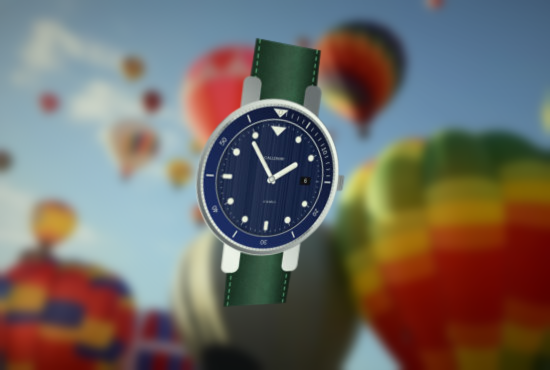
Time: {"hour": 1, "minute": 54}
